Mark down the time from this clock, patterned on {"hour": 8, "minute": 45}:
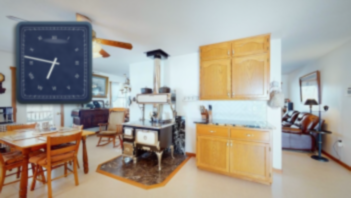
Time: {"hour": 6, "minute": 47}
